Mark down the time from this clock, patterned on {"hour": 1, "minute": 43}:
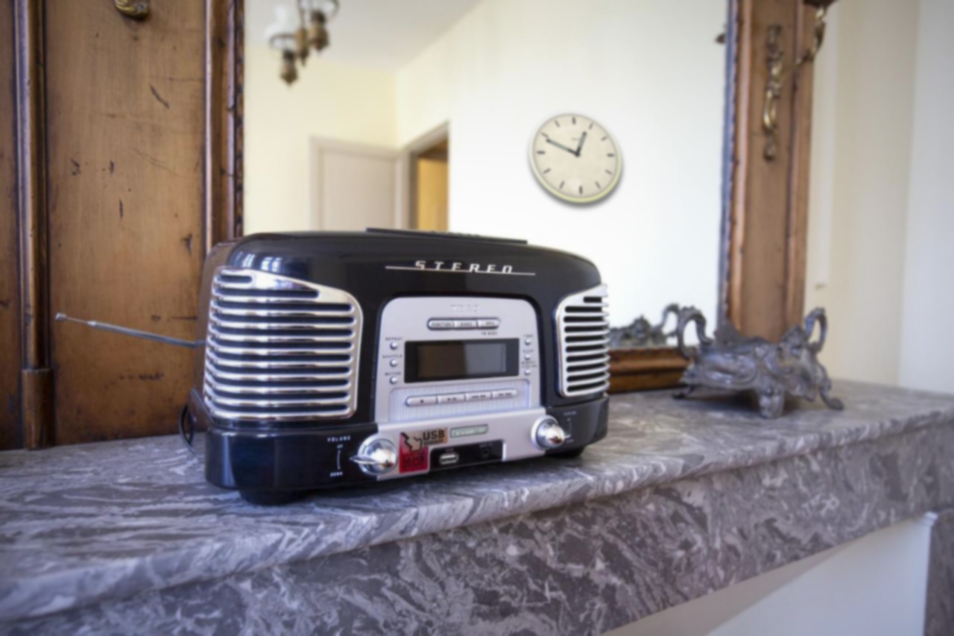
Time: {"hour": 12, "minute": 49}
